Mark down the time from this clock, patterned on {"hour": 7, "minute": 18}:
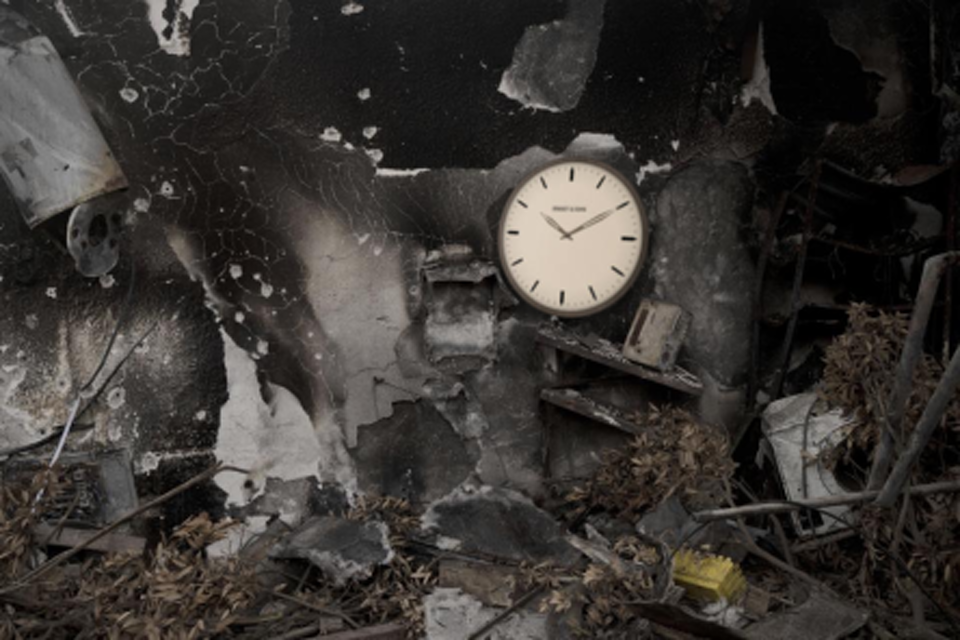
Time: {"hour": 10, "minute": 10}
